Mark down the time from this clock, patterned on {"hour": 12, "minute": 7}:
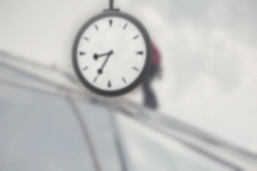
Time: {"hour": 8, "minute": 35}
